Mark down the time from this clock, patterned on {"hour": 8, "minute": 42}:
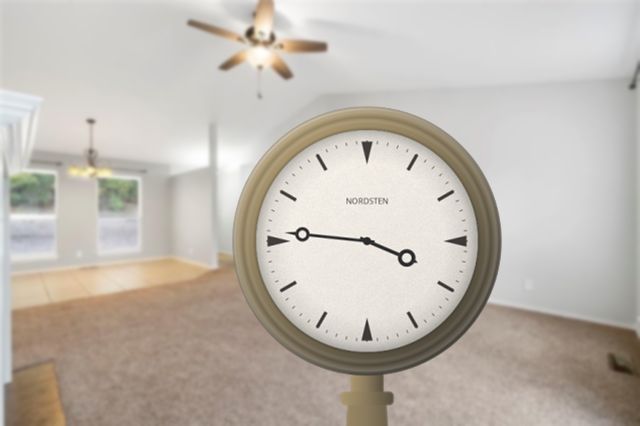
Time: {"hour": 3, "minute": 46}
